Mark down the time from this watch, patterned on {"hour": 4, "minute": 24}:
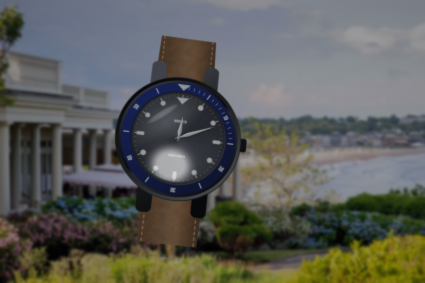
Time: {"hour": 12, "minute": 11}
